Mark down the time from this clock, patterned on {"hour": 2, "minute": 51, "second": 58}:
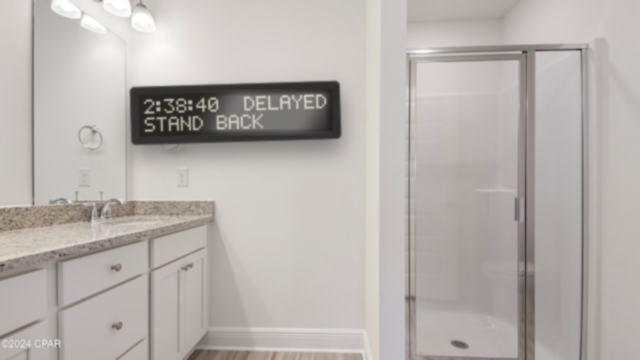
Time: {"hour": 2, "minute": 38, "second": 40}
